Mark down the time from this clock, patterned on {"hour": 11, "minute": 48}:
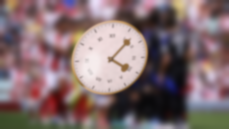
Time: {"hour": 4, "minute": 7}
